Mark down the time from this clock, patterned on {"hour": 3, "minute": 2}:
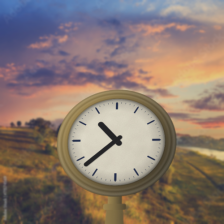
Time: {"hour": 10, "minute": 38}
